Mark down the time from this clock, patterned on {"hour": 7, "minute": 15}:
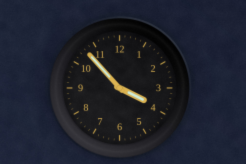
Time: {"hour": 3, "minute": 53}
